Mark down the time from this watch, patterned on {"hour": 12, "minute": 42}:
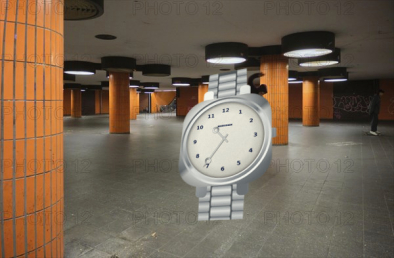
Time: {"hour": 10, "minute": 36}
